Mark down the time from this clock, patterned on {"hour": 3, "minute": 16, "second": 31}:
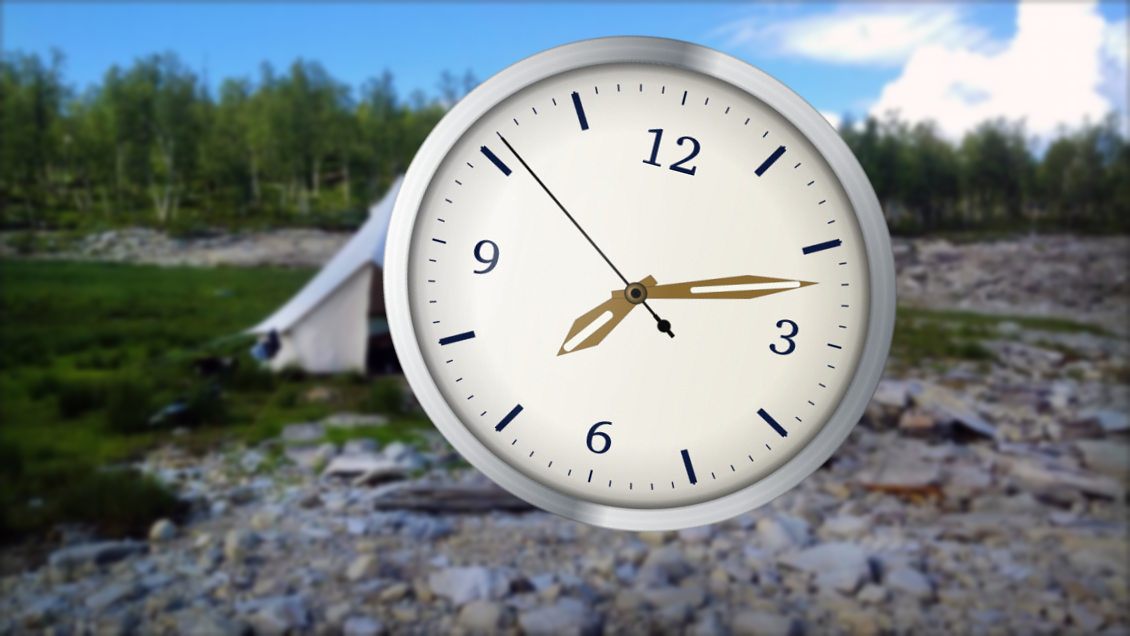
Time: {"hour": 7, "minute": 11, "second": 51}
